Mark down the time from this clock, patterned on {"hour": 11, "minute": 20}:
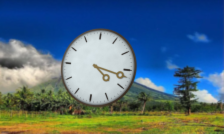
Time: {"hour": 4, "minute": 17}
